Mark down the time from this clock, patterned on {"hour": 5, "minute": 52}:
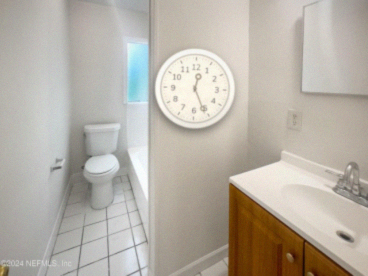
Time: {"hour": 12, "minute": 26}
